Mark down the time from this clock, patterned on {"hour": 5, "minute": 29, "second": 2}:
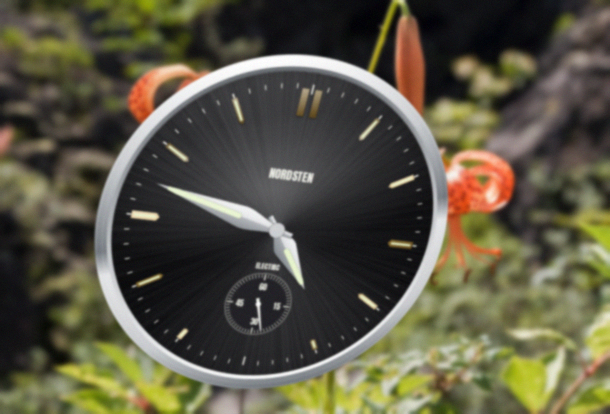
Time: {"hour": 4, "minute": 47, "second": 27}
